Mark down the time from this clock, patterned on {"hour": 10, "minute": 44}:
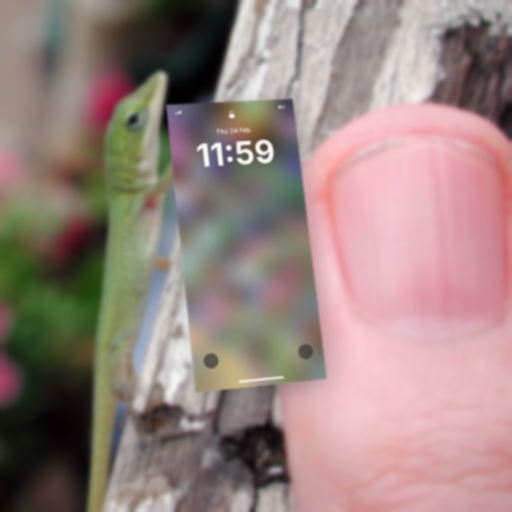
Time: {"hour": 11, "minute": 59}
